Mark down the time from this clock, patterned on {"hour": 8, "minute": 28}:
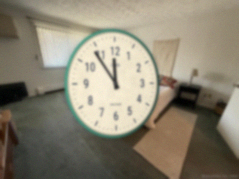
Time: {"hour": 11, "minute": 54}
